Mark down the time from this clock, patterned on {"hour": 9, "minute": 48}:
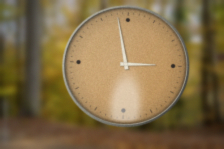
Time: {"hour": 2, "minute": 58}
